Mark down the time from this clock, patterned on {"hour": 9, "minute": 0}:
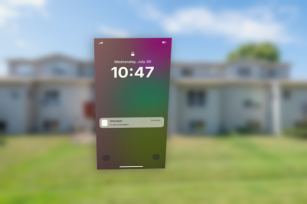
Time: {"hour": 10, "minute": 47}
